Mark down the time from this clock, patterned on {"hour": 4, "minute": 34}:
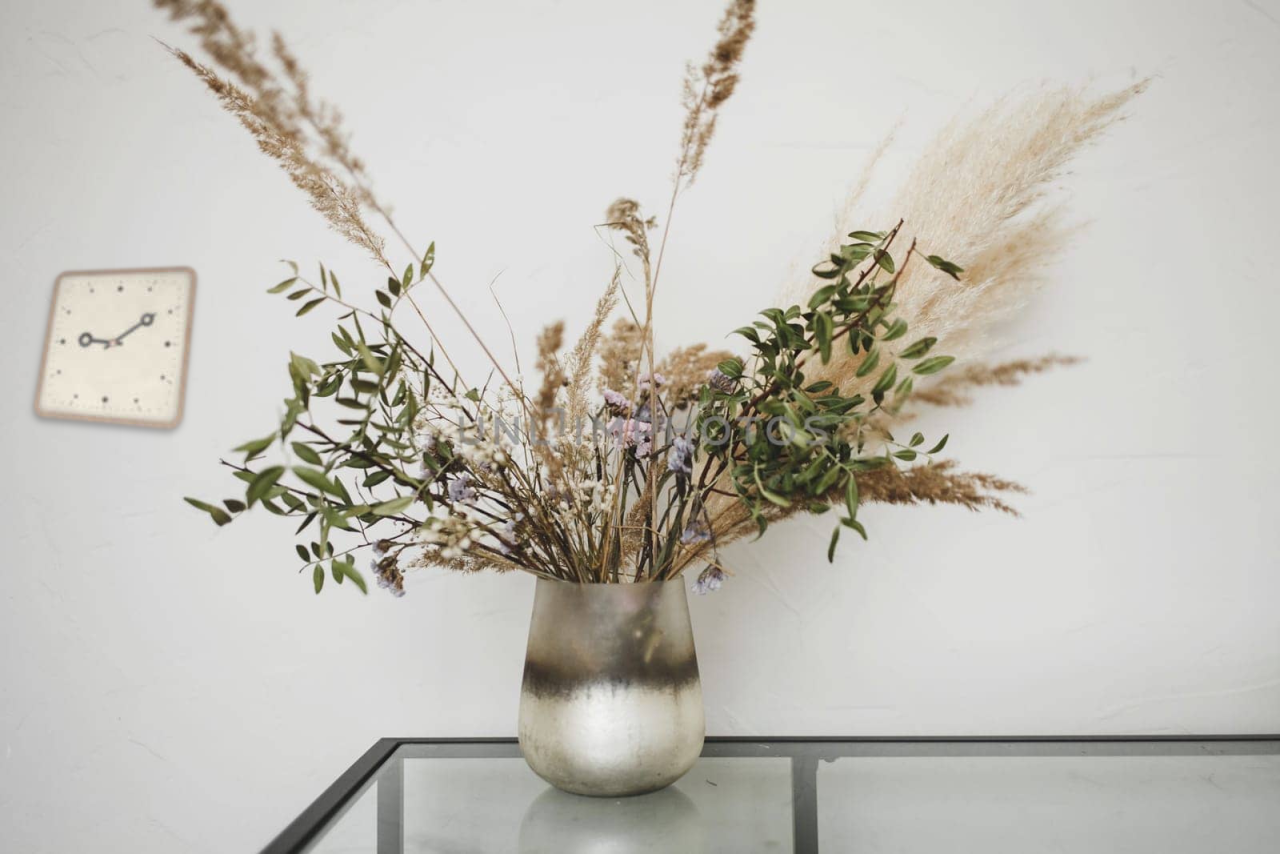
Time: {"hour": 9, "minute": 9}
